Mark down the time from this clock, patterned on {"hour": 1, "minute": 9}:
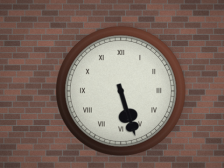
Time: {"hour": 5, "minute": 27}
